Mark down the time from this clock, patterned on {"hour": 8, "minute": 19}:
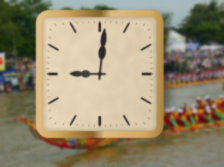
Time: {"hour": 9, "minute": 1}
